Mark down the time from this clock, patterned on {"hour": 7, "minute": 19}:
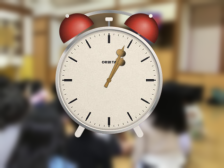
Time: {"hour": 1, "minute": 4}
